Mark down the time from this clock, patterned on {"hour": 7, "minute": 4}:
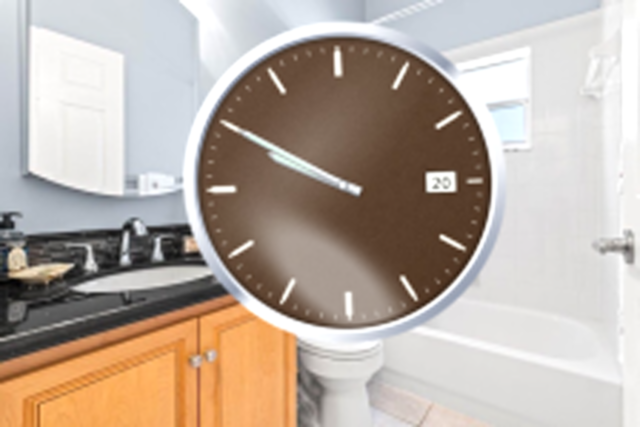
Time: {"hour": 9, "minute": 50}
